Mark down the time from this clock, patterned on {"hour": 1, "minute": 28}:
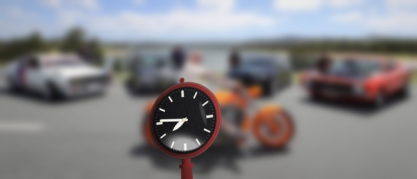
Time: {"hour": 7, "minute": 46}
